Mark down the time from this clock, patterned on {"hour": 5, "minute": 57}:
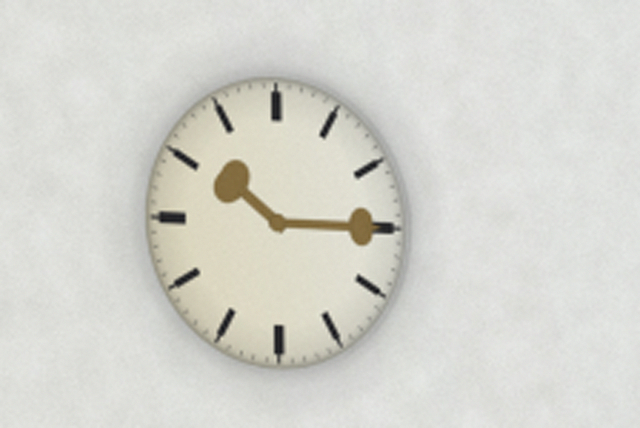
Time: {"hour": 10, "minute": 15}
